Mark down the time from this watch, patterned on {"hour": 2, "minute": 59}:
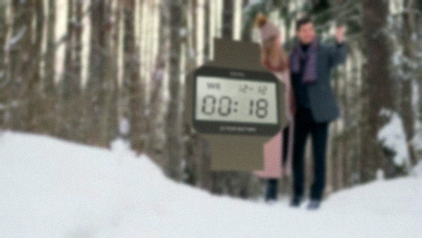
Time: {"hour": 0, "minute": 18}
